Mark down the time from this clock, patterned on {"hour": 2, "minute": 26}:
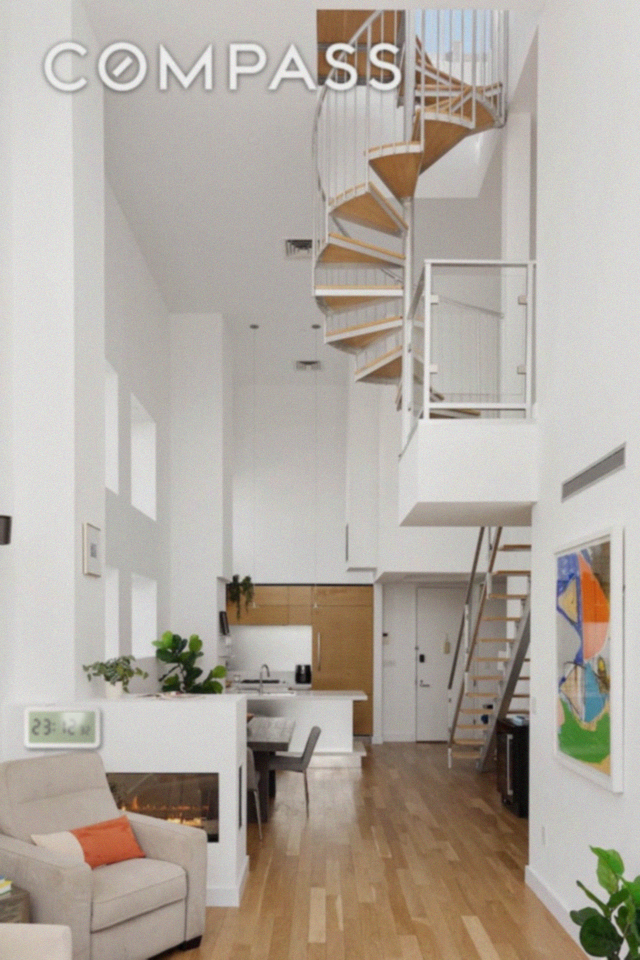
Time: {"hour": 23, "minute": 12}
